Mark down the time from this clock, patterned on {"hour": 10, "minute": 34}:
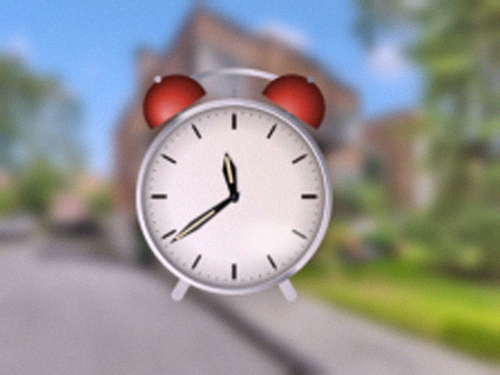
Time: {"hour": 11, "minute": 39}
